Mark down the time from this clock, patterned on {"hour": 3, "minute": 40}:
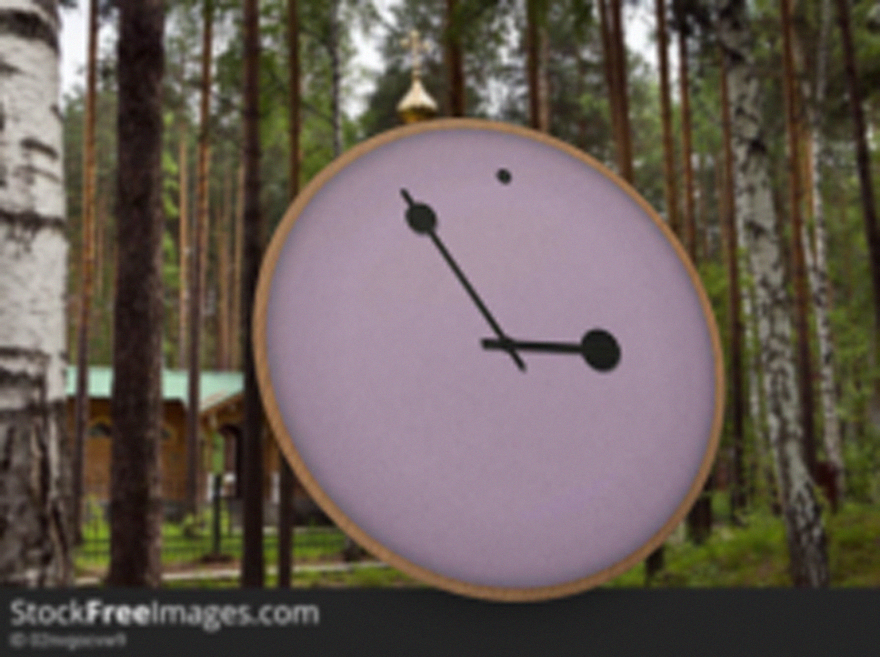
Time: {"hour": 2, "minute": 54}
